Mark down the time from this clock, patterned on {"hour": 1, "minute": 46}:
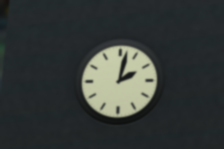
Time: {"hour": 2, "minute": 2}
